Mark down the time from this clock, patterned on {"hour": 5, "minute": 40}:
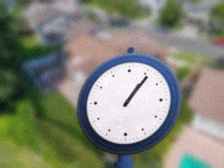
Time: {"hour": 1, "minute": 6}
